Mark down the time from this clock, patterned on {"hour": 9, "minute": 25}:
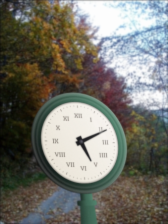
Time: {"hour": 5, "minute": 11}
